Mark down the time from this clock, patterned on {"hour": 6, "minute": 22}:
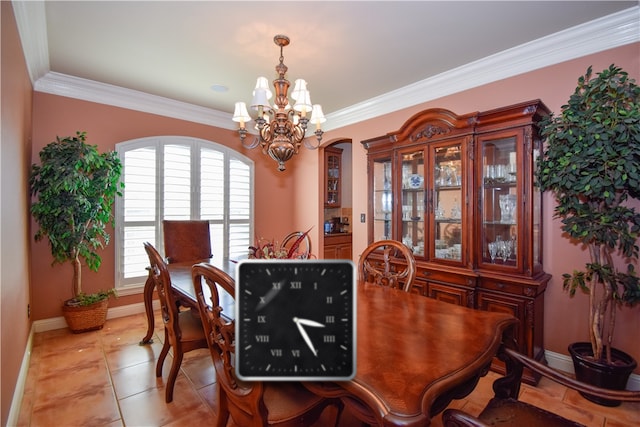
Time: {"hour": 3, "minute": 25}
